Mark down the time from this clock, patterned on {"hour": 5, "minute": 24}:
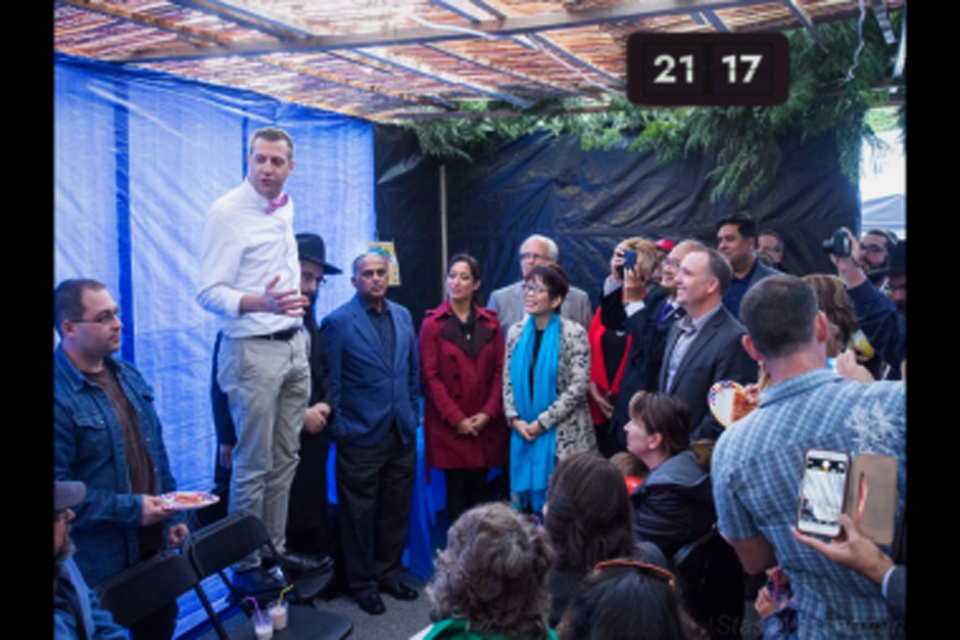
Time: {"hour": 21, "minute": 17}
